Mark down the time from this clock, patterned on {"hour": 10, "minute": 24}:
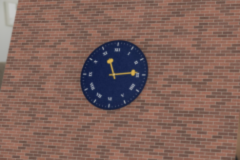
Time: {"hour": 11, "minute": 14}
